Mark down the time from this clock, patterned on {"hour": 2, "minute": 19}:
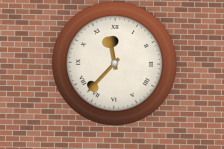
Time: {"hour": 11, "minute": 37}
